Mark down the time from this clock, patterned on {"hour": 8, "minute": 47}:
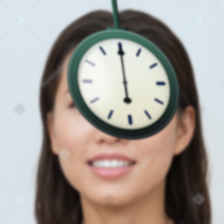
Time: {"hour": 6, "minute": 0}
